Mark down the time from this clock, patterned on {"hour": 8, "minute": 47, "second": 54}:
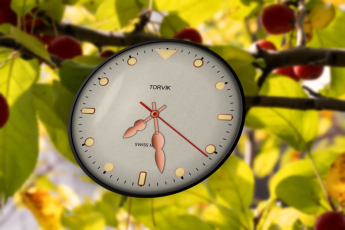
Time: {"hour": 7, "minute": 27, "second": 21}
